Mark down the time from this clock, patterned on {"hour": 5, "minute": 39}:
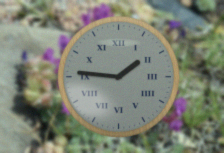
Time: {"hour": 1, "minute": 46}
